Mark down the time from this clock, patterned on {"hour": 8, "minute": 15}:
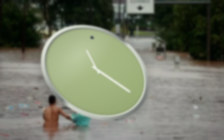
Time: {"hour": 11, "minute": 21}
